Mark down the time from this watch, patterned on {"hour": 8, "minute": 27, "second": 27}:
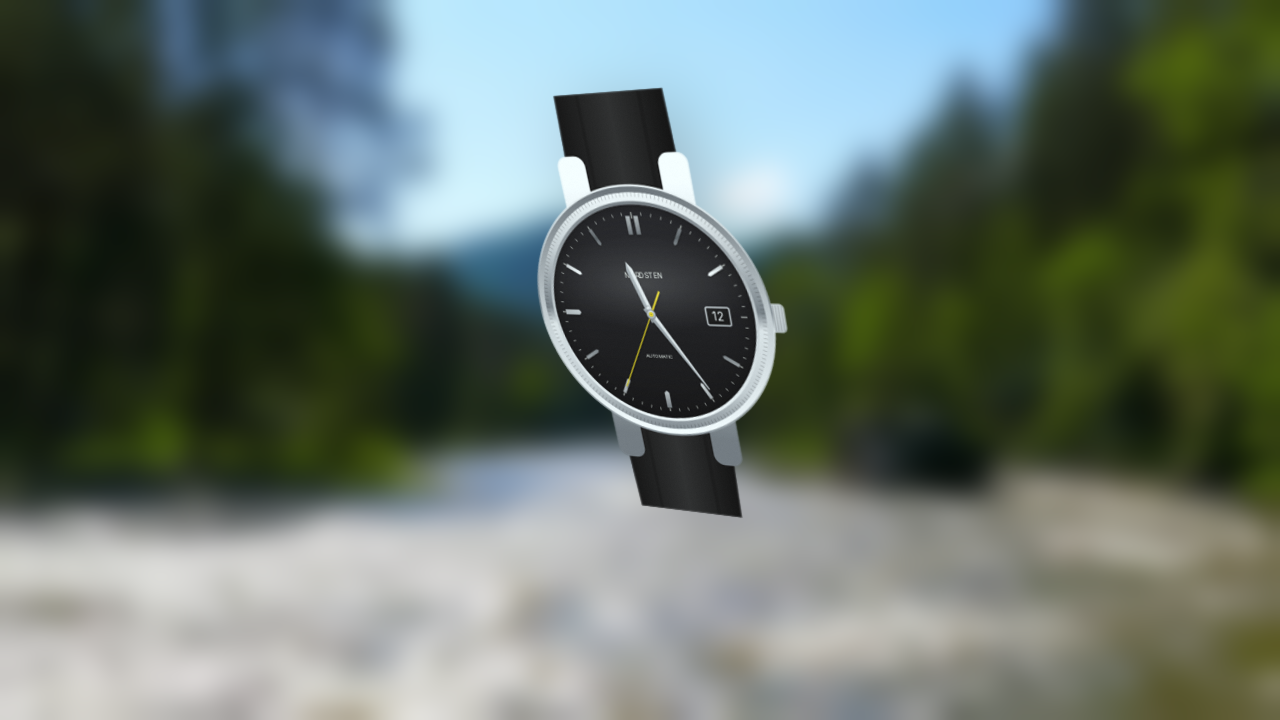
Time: {"hour": 11, "minute": 24, "second": 35}
